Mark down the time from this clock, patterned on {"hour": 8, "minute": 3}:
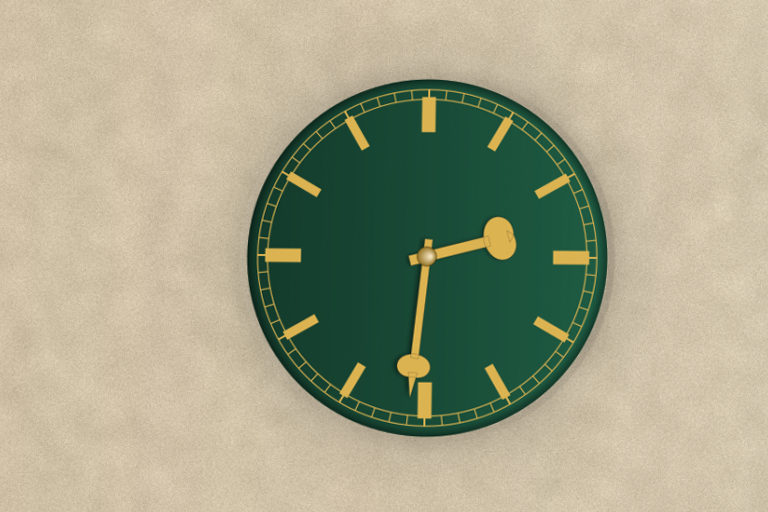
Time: {"hour": 2, "minute": 31}
